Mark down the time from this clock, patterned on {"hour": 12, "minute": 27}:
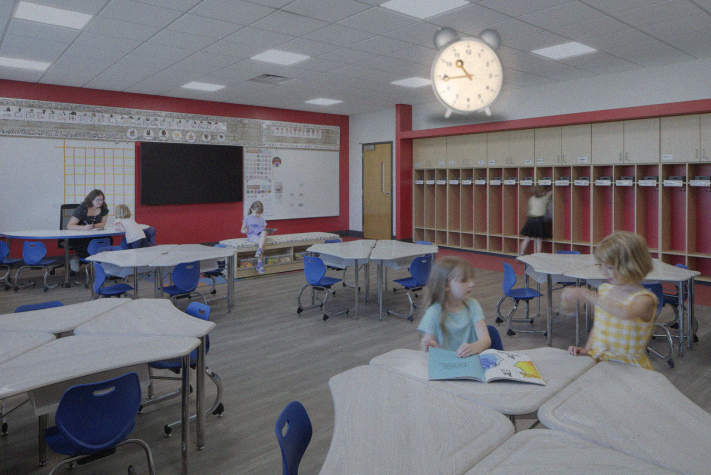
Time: {"hour": 10, "minute": 44}
